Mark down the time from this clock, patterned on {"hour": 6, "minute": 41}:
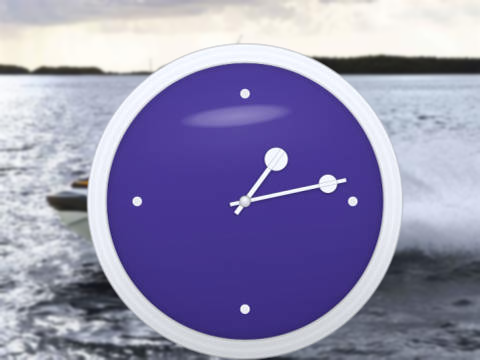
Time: {"hour": 1, "minute": 13}
